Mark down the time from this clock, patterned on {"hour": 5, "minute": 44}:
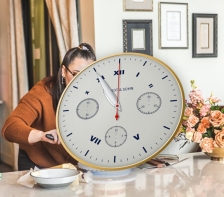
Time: {"hour": 10, "minute": 55}
